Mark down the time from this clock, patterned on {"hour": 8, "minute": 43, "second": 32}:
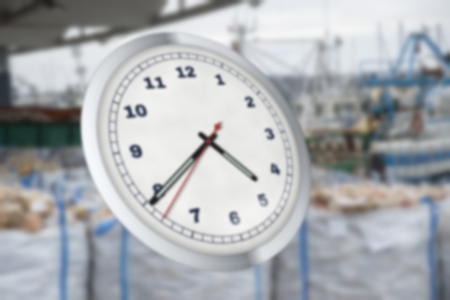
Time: {"hour": 4, "minute": 39, "second": 38}
